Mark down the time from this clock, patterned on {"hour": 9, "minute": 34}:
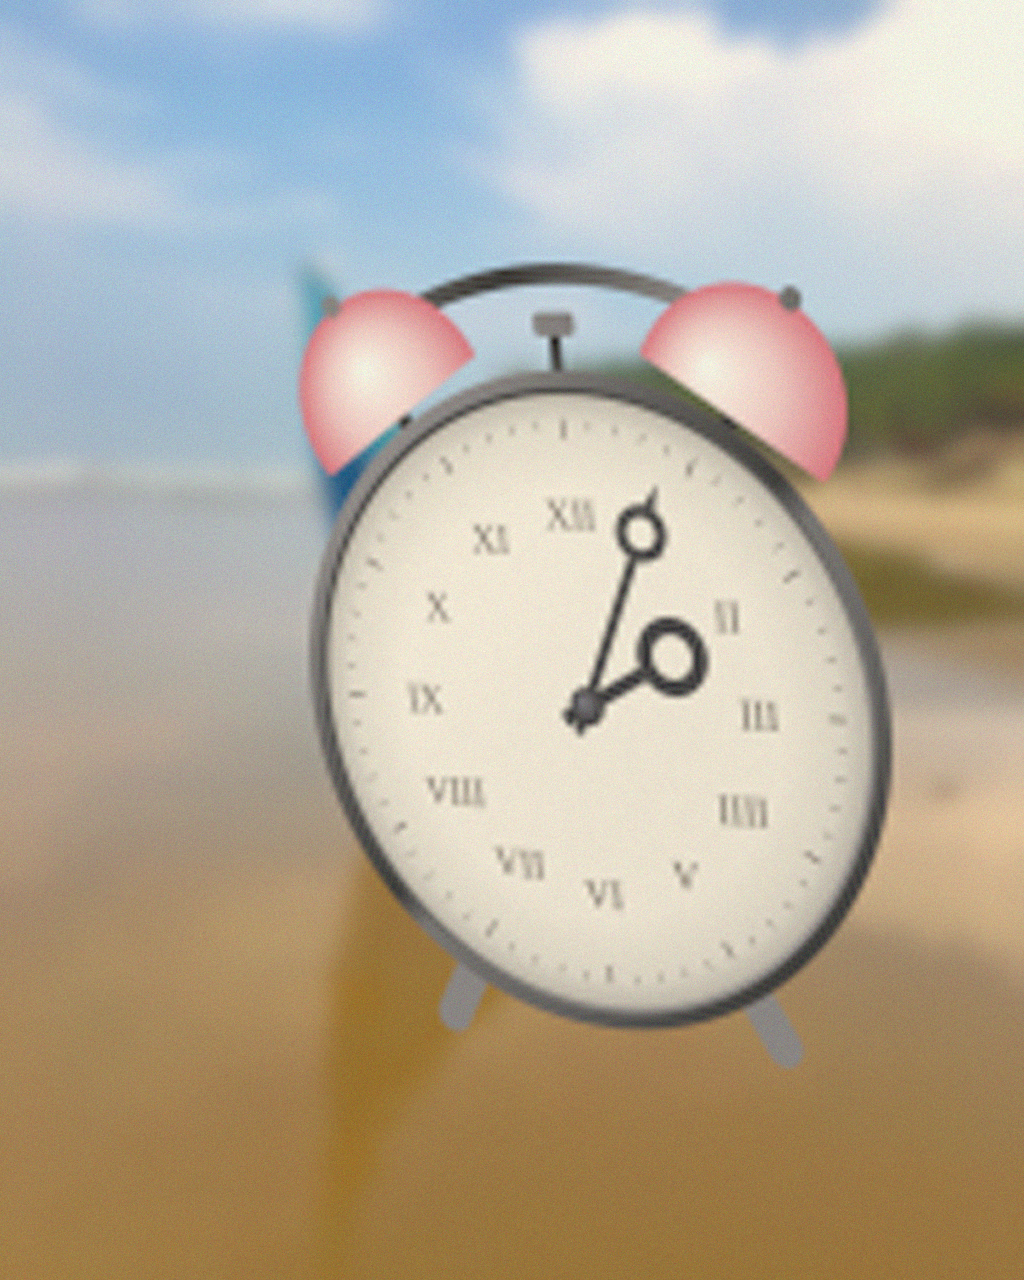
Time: {"hour": 2, "minute": 4}
